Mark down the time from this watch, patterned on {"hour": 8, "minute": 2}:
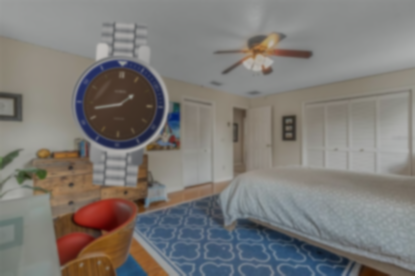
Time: {"hour": 1, "minute": 43}
